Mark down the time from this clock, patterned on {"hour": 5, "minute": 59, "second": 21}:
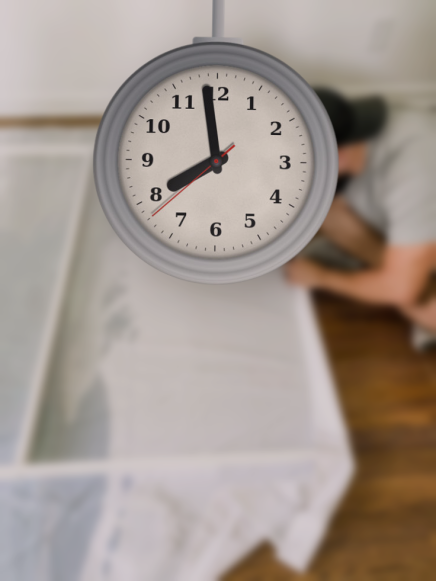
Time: {"hour": 7, "minute": 58, "second": 38}
